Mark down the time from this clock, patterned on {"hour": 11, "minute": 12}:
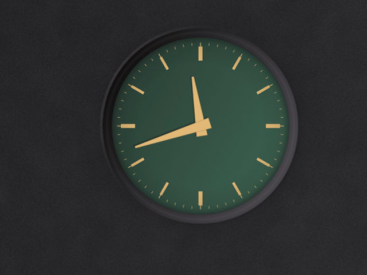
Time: {"hour": 11, "minute": 42}
